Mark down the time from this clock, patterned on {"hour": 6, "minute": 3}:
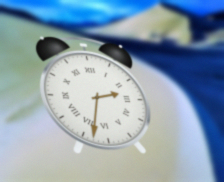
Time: {"hour": 2, "minute": 33}
